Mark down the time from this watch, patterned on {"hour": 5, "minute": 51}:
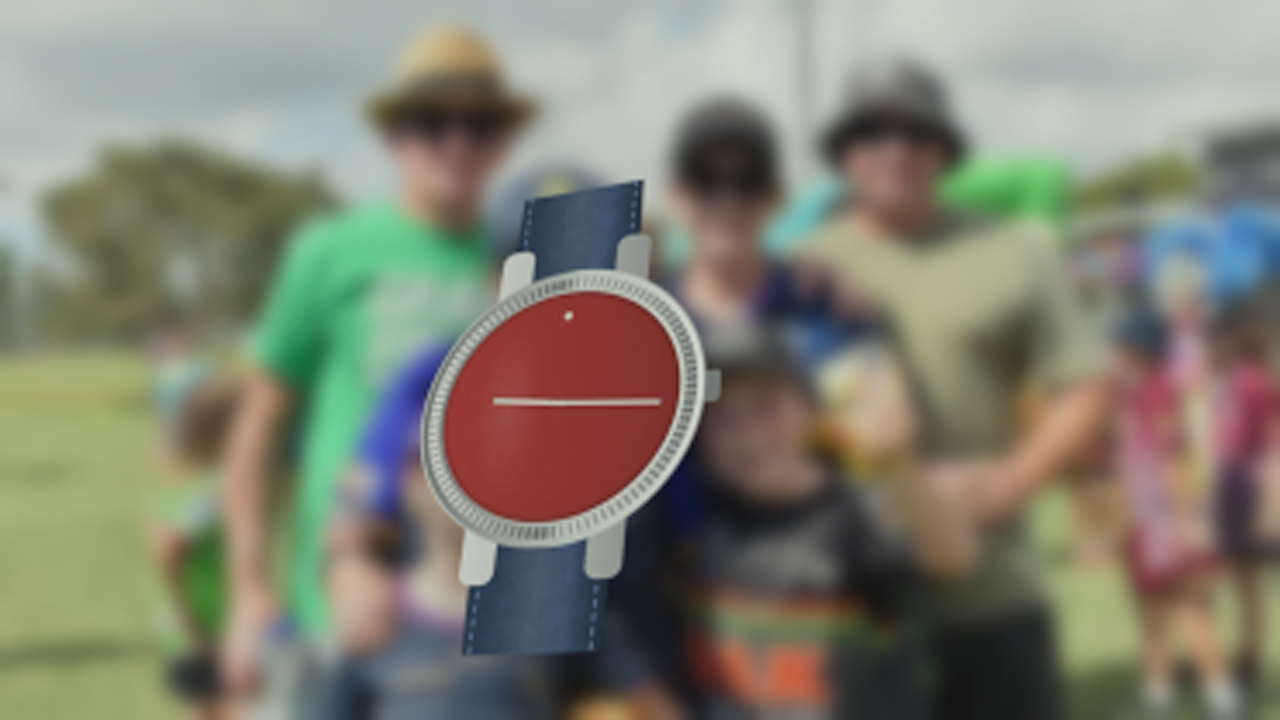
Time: {"hour": 9, "minute": 16}
